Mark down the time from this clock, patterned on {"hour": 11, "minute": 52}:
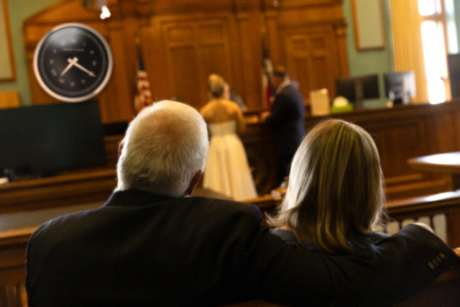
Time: {"hour": 7, "minute": 20}
